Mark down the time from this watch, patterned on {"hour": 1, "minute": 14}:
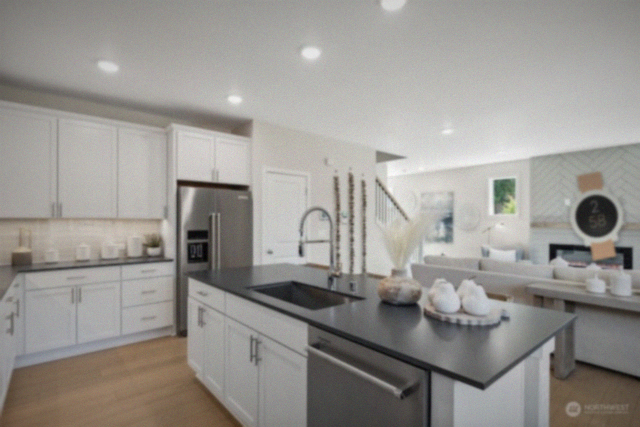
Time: {"hour": 2, "minute": 58}
